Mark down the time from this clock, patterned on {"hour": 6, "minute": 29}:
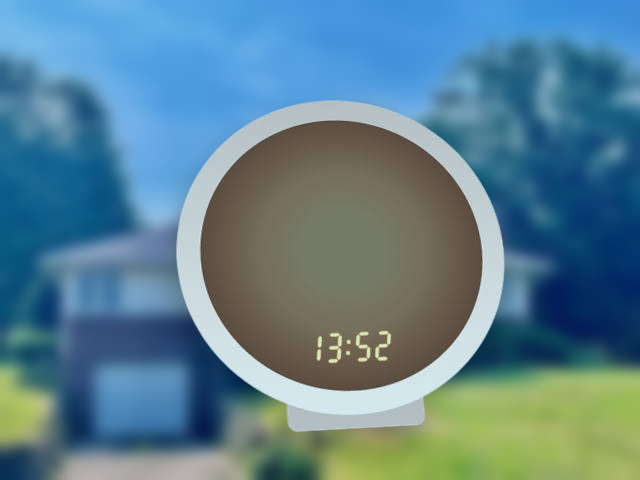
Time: {"hour": 13, "minute": 52}
